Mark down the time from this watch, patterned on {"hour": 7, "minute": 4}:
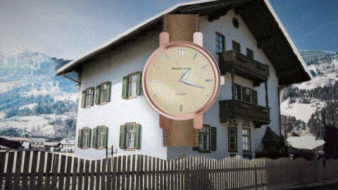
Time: {"hour": 1, "minute": 18}
